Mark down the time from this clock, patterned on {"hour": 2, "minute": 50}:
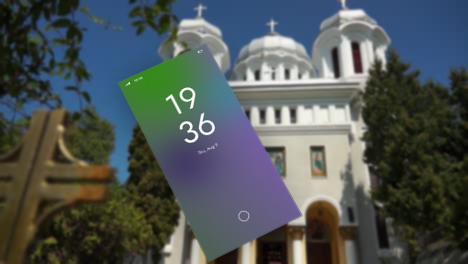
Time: {"hour": 19, "minute": 36}
